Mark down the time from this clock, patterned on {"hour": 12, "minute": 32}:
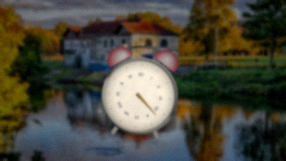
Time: {"hour": 4, "minute": 22}
